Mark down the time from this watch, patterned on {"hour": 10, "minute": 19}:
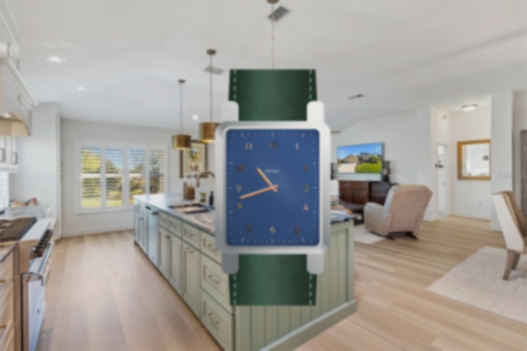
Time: {"hour": 10, "minute": 42}
